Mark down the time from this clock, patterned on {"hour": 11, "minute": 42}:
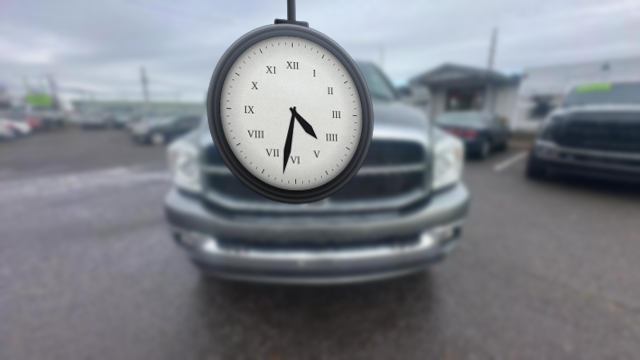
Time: {"hour": 4, "minute": 32}
